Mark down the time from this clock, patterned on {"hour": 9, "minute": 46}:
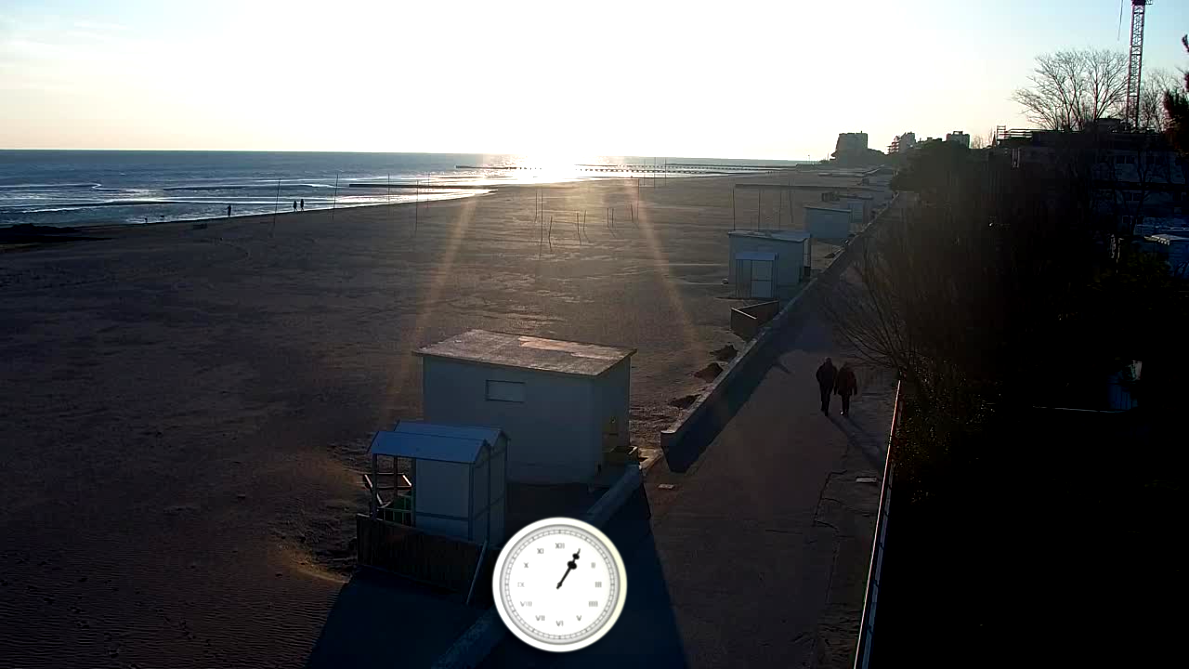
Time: {"hour": 1, "minute": 5}
